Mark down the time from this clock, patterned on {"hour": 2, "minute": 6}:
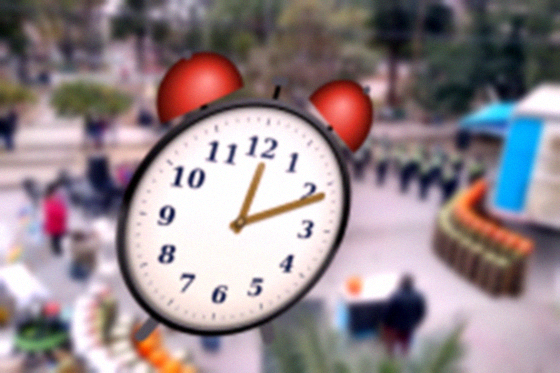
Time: {"hour": 12, "minute": 11}
